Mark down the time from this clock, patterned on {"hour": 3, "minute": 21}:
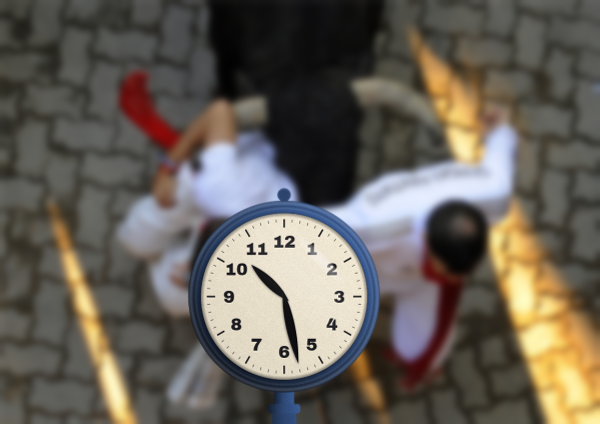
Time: {"hour": 10, "minute": 28}
